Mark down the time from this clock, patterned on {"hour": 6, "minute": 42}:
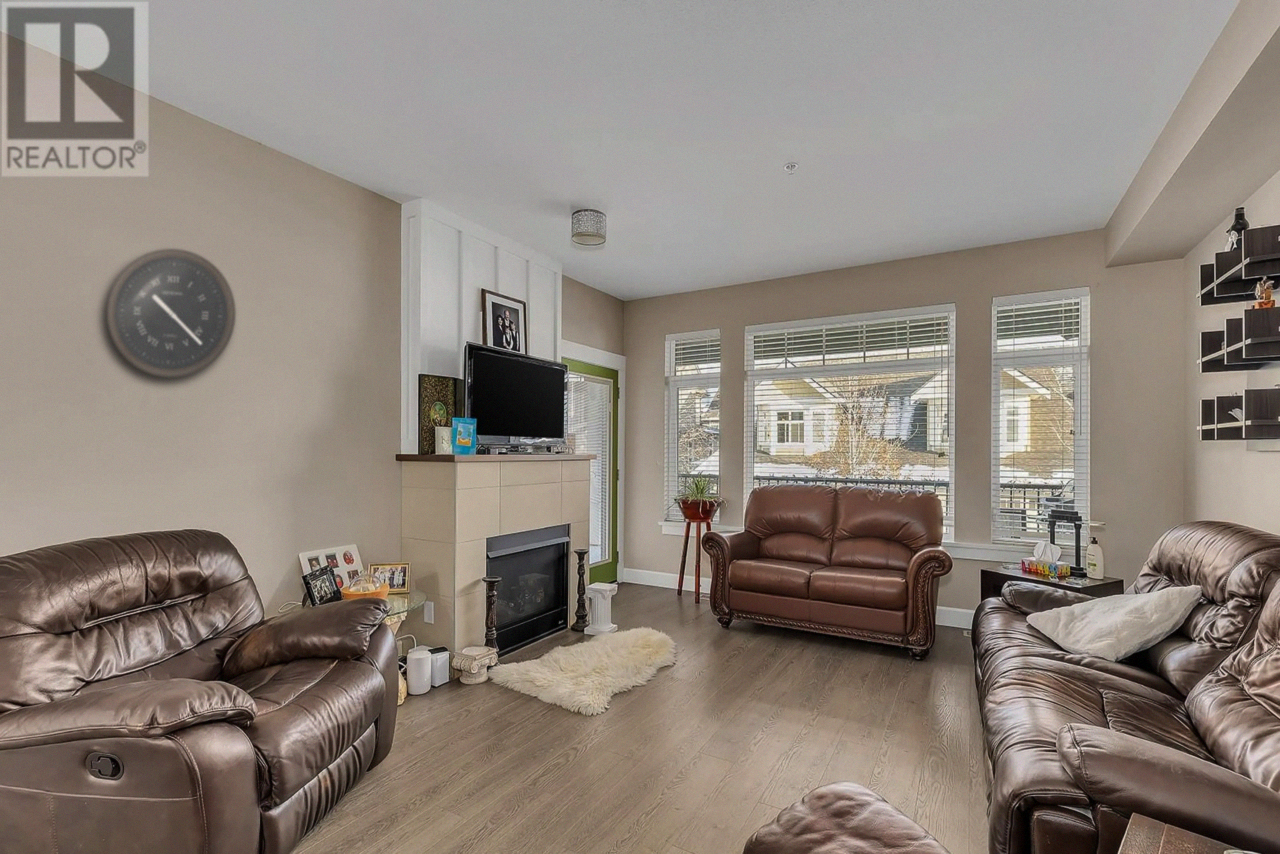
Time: {"hour": 10, "minute": 22}
